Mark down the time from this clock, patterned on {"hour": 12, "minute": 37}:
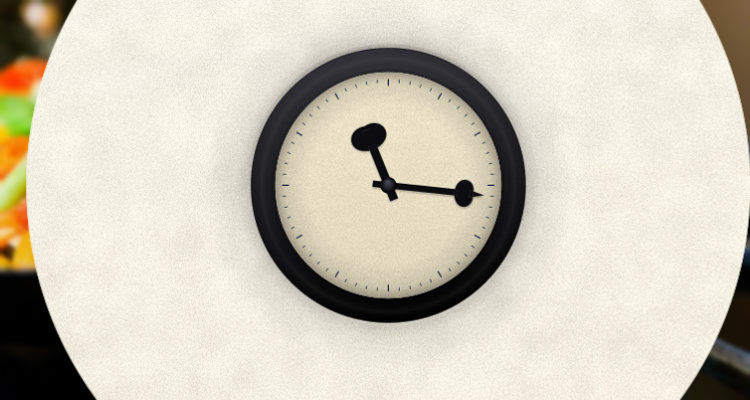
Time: {"hour": 11, "minute": 16}
